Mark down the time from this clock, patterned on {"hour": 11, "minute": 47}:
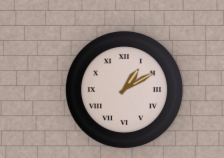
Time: {"hour": 1, "minute": 10}
